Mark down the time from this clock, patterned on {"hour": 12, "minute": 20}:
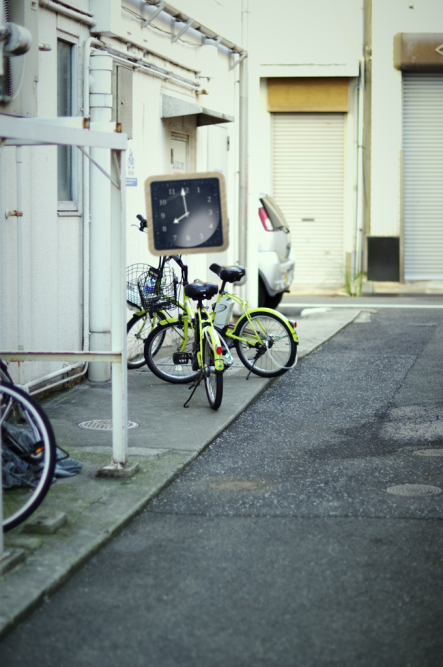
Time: {"hour": 7, "minute": 59}
